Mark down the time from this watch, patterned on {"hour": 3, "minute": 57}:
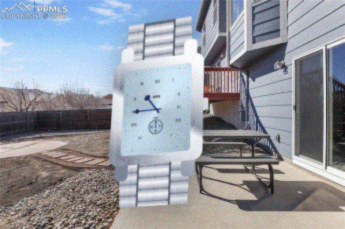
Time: {"hour": 10, "minute": 45}
